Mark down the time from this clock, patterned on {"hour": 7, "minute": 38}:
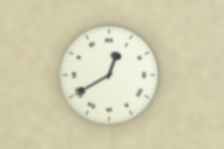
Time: {"hour": 12, "minute": 40}
